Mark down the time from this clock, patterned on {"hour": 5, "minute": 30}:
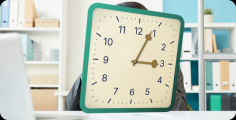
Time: {"hour": 3, "minute": 4}
